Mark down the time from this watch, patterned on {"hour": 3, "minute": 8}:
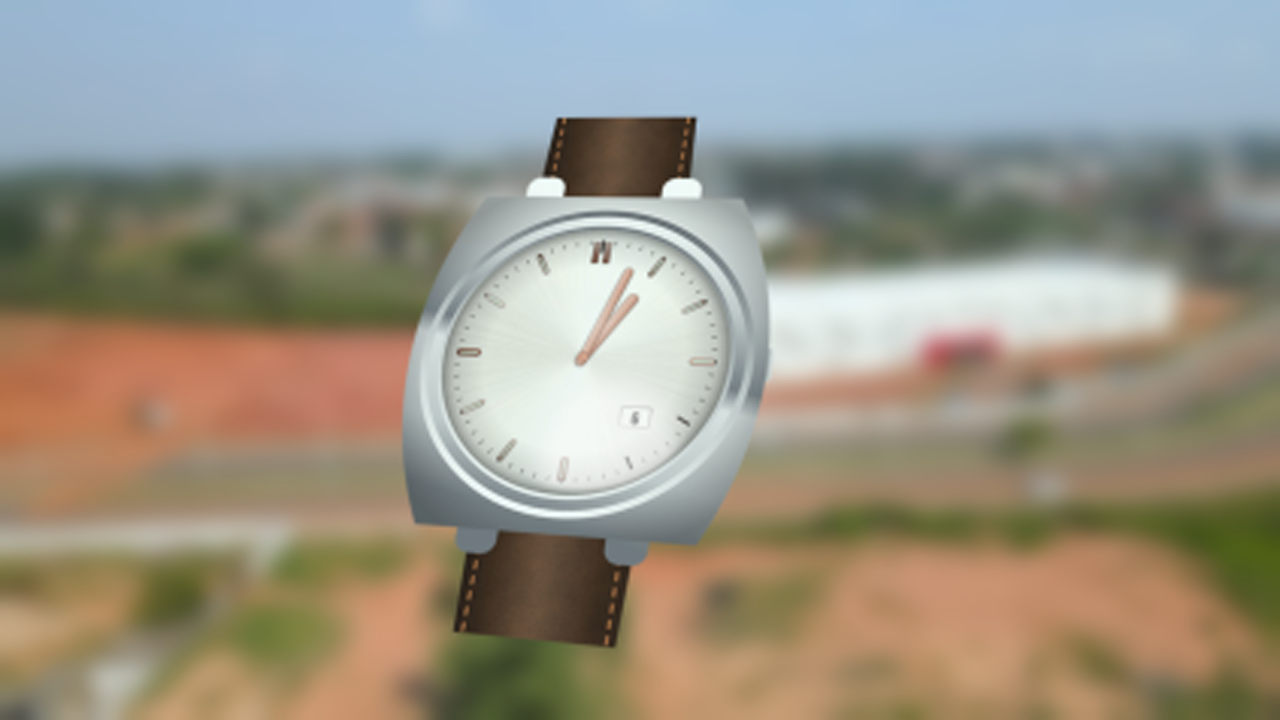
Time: {"hour": 1, "minute": 3}
